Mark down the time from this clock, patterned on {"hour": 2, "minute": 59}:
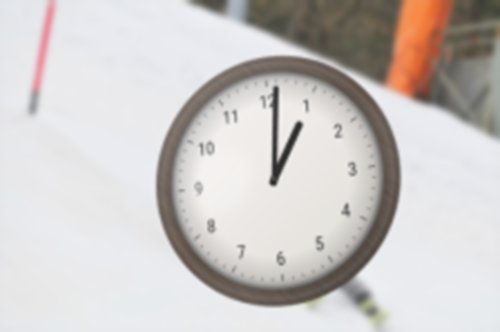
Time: {"hour": 1, "minute": 1}
